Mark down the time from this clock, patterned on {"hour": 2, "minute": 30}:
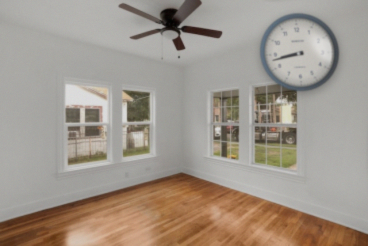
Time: {"hour": 8, "minute": 43}
